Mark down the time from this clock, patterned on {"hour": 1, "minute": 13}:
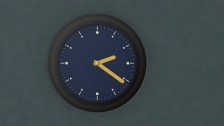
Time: {"hour": 2, "minute": 21}
